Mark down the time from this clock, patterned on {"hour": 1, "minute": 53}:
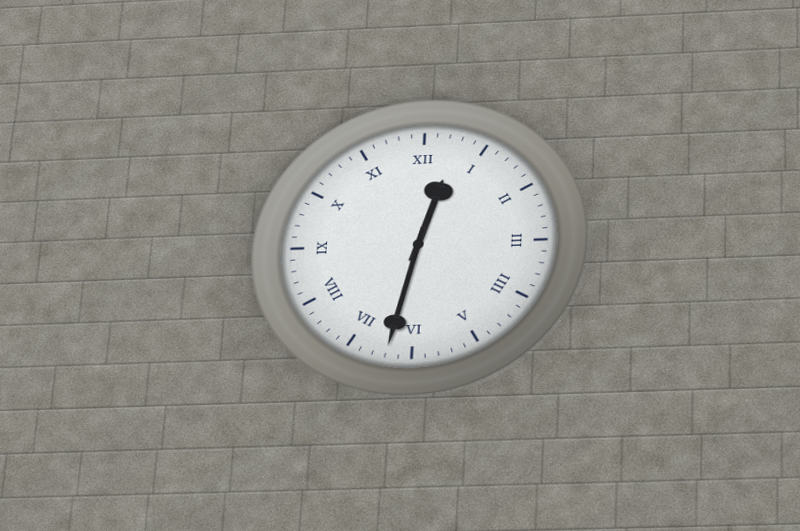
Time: {"hour": 12, "minute": 32}
